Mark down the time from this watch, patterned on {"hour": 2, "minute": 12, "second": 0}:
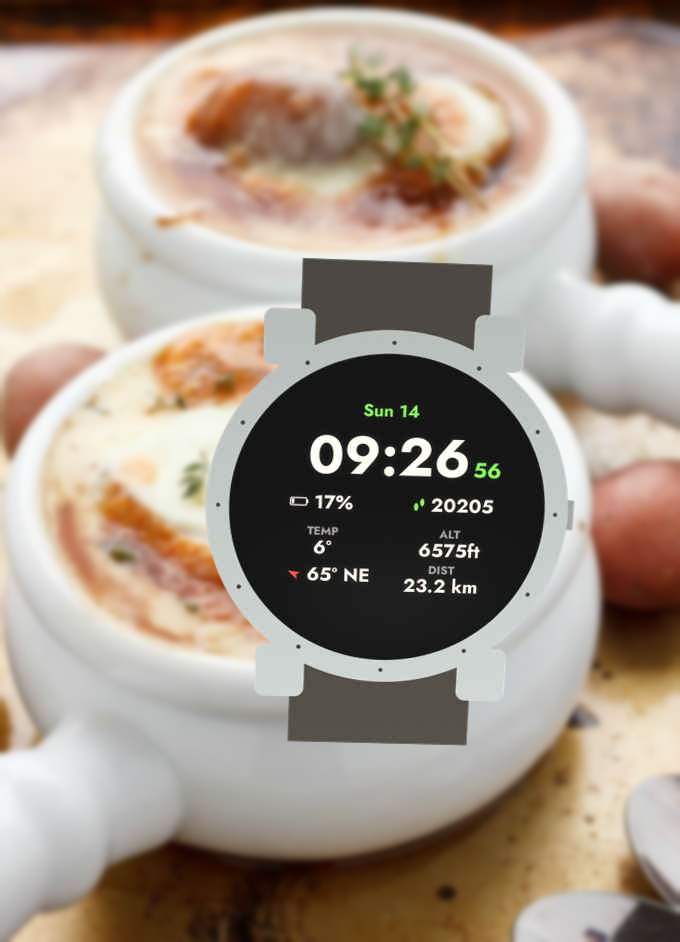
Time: {"hour": 9, "minute": 26, "second": 56}
